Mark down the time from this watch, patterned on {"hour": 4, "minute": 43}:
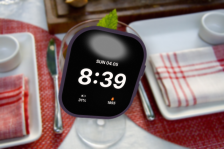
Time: {"hour": 8, "minute": 39}
